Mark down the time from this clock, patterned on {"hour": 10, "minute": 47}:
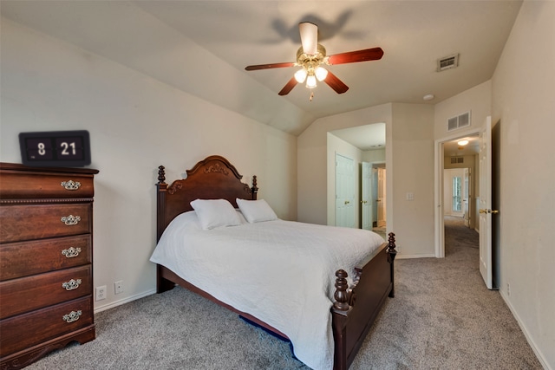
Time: {"hour": 8, "minute": 21}
